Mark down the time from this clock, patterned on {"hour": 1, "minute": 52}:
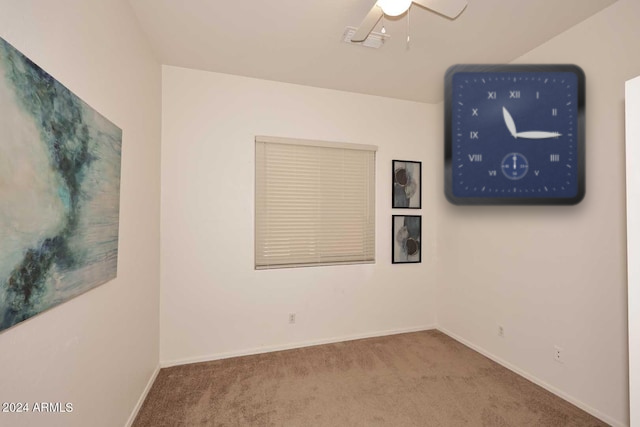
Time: {"hour": 11, "minute": 15}
